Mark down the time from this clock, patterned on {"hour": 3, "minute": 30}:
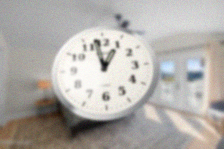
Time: {"hour": 12, "minute": 58}
